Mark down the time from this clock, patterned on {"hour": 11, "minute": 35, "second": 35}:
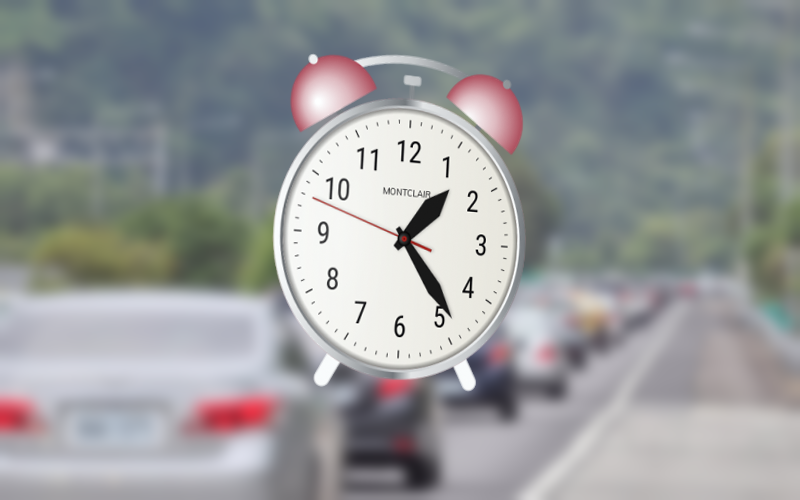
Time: {"hour": 1, "minute": 23, "second": 48}
